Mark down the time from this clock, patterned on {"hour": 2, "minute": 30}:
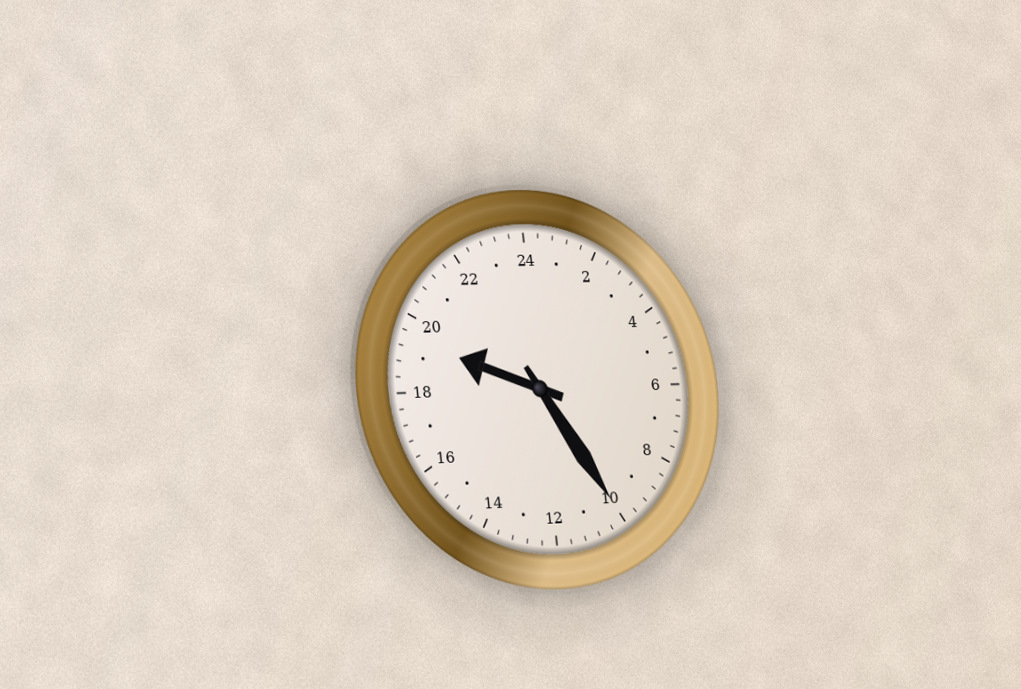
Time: {"hour": 19, "minute": 25}
